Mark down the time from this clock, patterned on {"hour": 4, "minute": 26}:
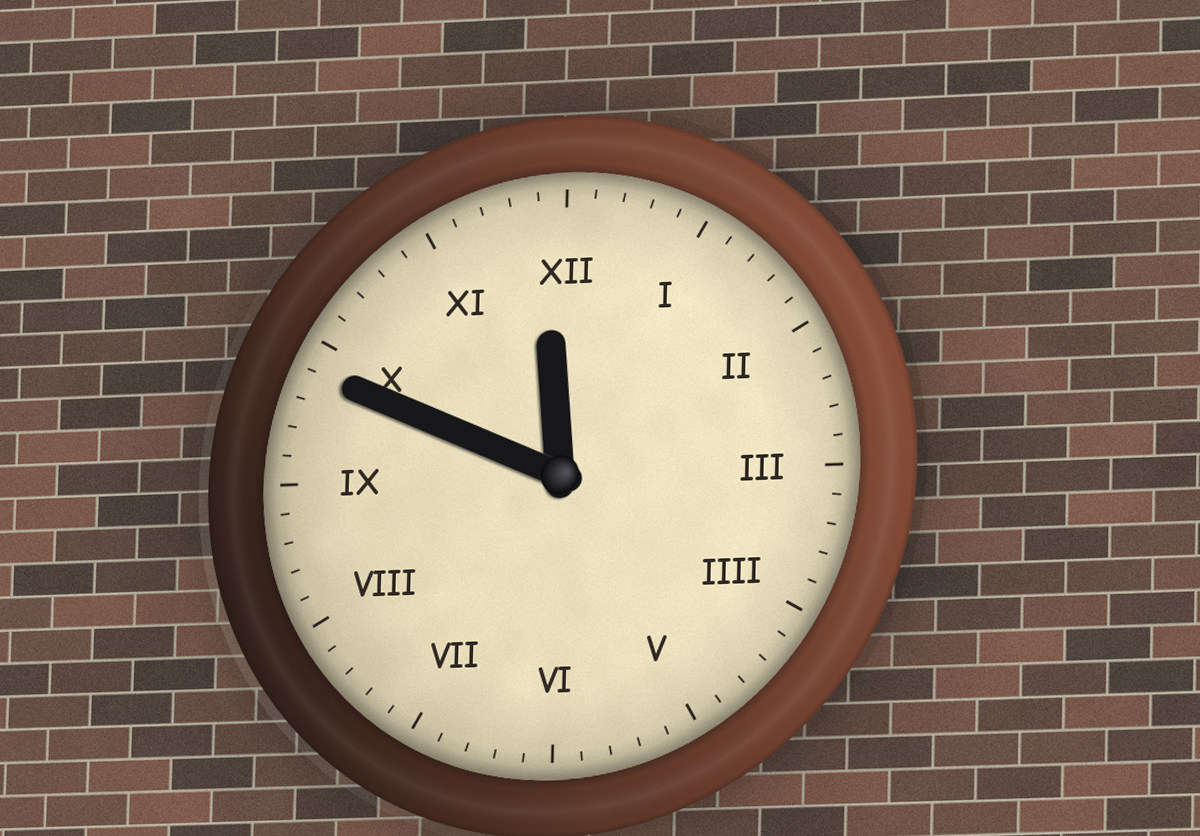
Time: {"hour": 11, "minute": 49}
